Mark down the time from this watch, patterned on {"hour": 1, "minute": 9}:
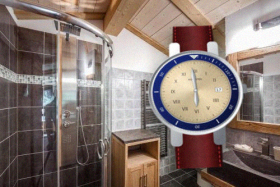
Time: {"hour": 5, "minute": 59}
